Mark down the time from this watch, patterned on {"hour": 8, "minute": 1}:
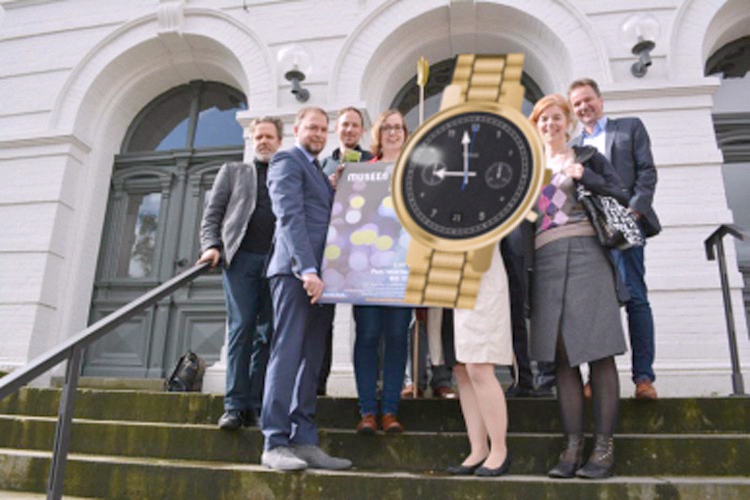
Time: {"hour": 8, "minute": 58}
